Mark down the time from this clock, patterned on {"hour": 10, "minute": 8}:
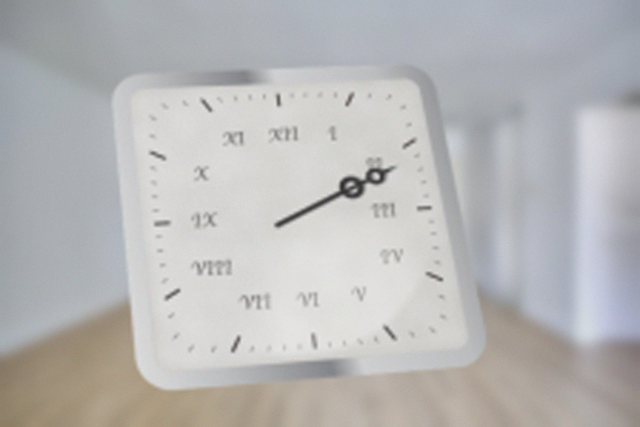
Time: {"hour": 2, "minute": 11}
